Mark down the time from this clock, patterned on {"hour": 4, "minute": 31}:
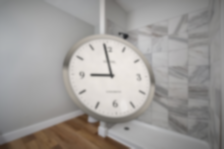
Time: {"hour": 8, "minute": 59}
